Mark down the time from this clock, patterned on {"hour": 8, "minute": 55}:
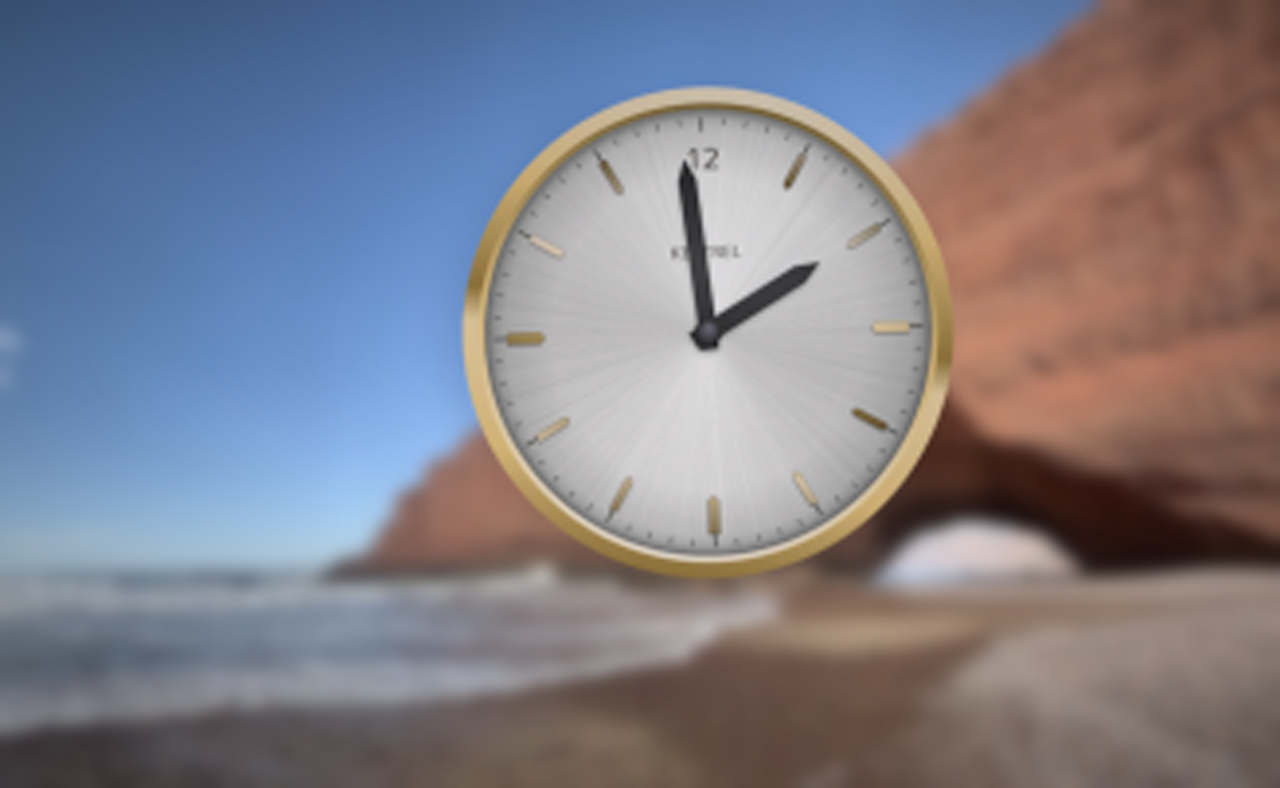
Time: {"hour": 1, "minute": 59}
